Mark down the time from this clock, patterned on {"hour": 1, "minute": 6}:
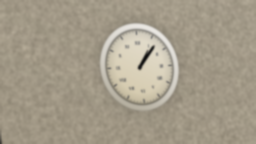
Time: {"hour": 1, "minute": 7}
